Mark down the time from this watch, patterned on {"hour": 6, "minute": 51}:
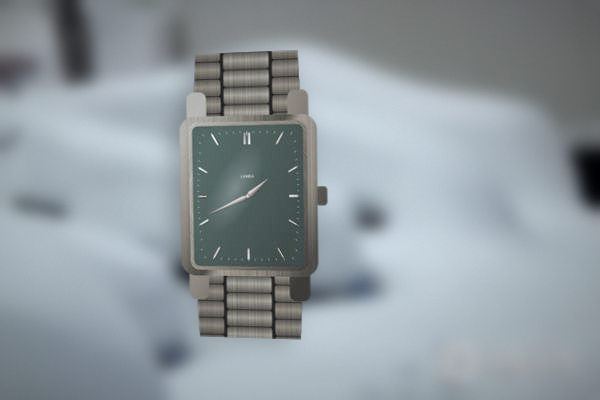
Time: {"hour": 1, "minute": 41}
